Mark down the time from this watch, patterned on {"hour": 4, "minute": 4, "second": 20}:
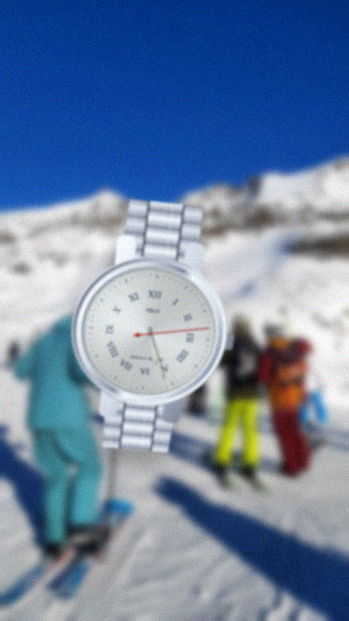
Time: {"hour": 5, "minute": 26, "second": 13}
